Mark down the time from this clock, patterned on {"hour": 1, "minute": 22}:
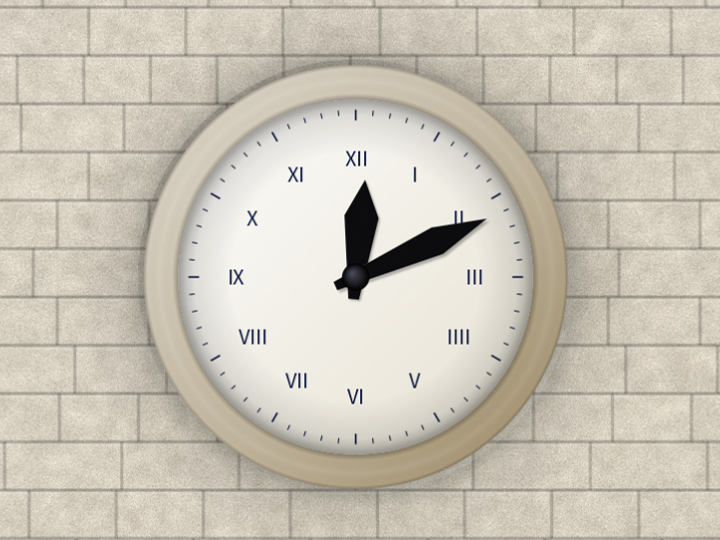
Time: {"hour": 12, "minute": 11}
